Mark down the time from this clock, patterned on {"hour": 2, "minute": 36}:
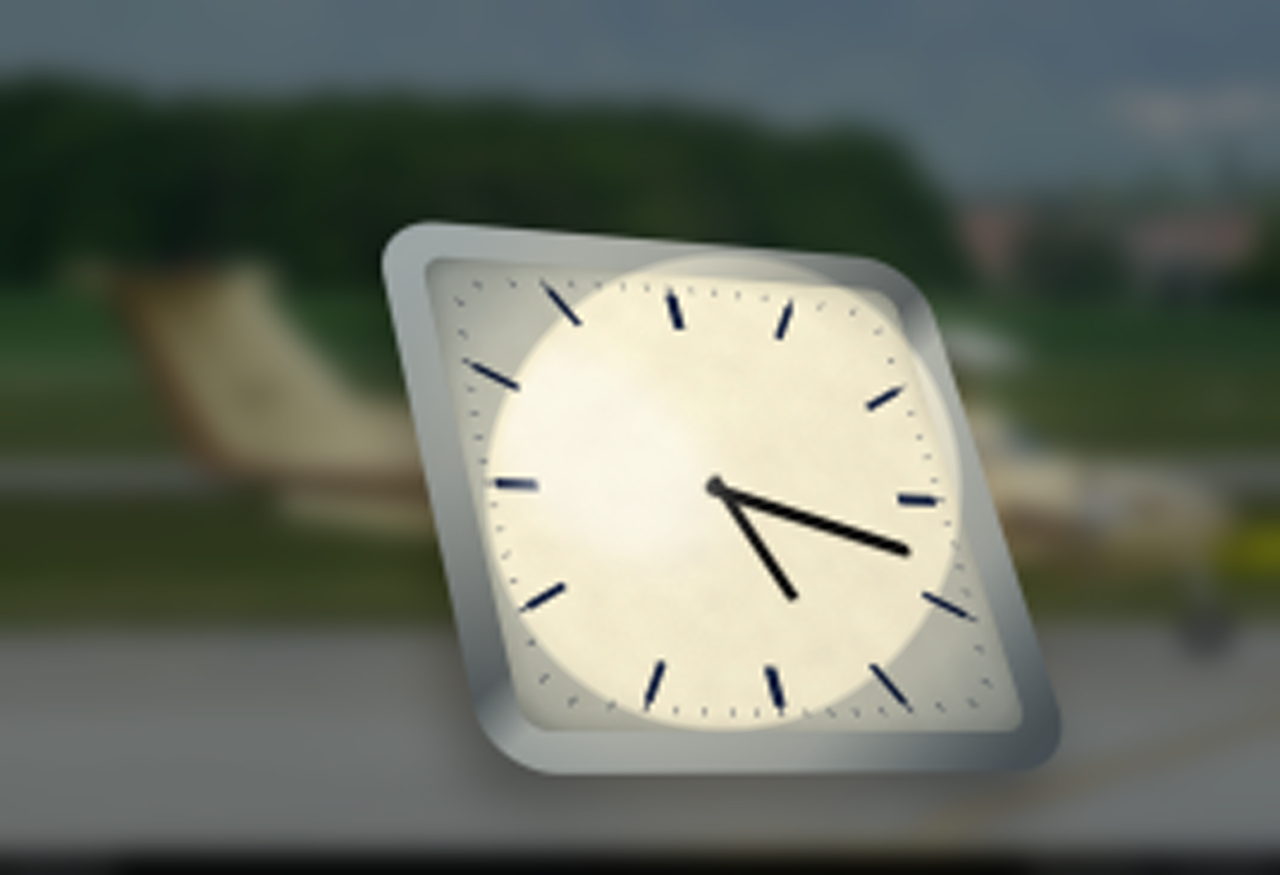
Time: {"hour": 5, "minute": 18}
